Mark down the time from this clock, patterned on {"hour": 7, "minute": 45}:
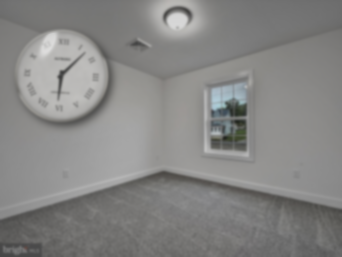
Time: {"hour": 6, "minute": 7}
